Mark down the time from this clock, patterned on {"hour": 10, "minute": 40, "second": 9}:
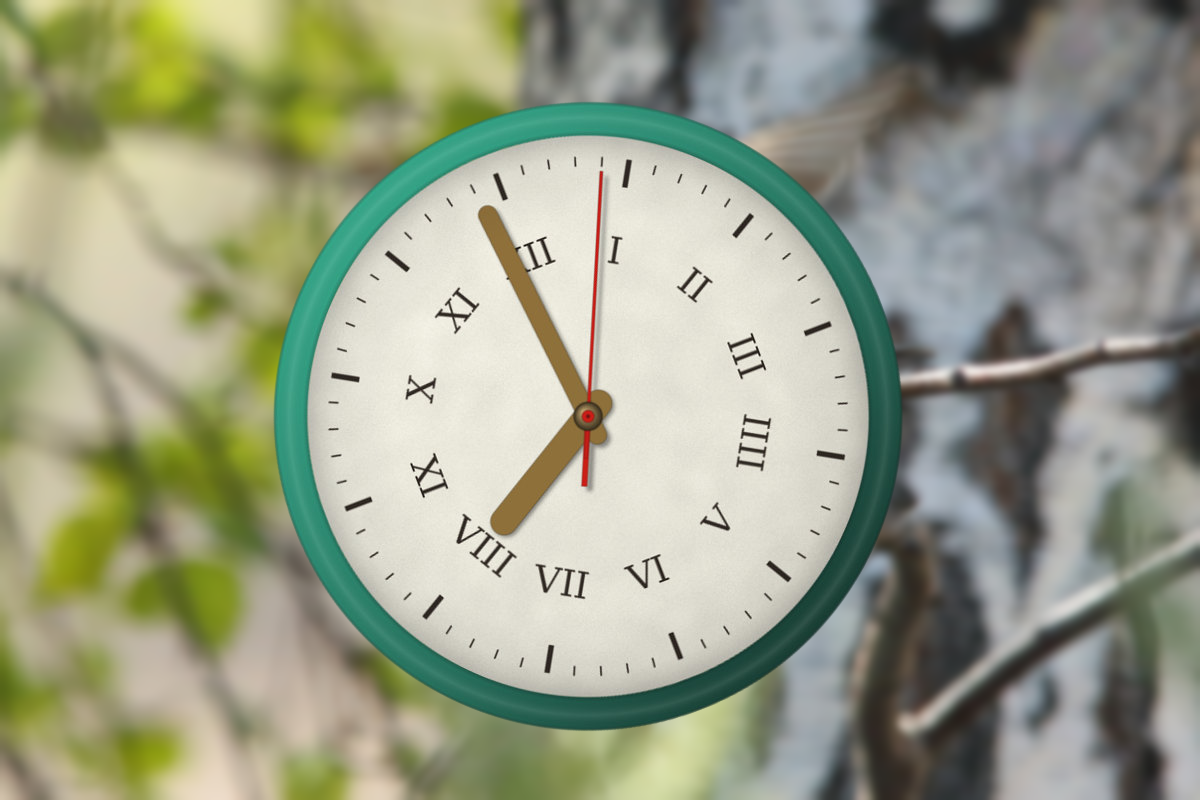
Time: {"hour": 7, "minute": 59, "second": 4}
